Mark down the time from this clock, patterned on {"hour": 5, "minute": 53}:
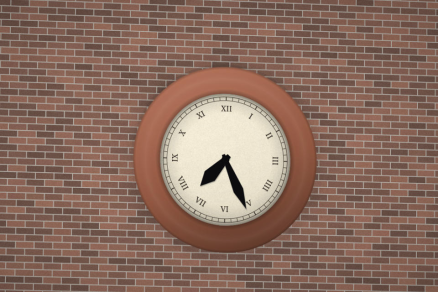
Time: {"hour": 7, "minute": 26}
